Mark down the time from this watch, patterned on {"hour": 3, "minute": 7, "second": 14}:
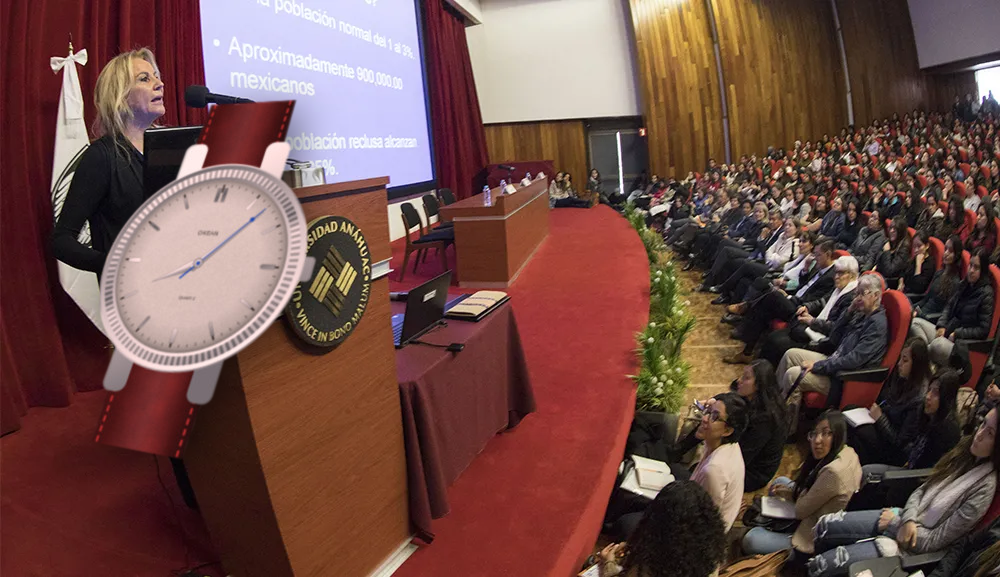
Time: {"hour": 8, "minute": 7, "second": 7}
